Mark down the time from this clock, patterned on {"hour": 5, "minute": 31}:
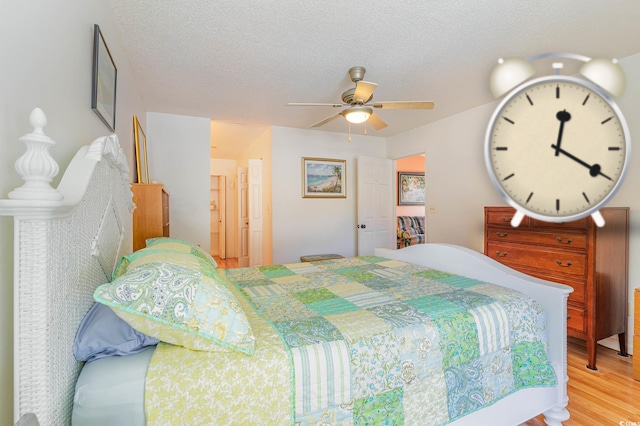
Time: {"hour": 12, "minute": 20}
